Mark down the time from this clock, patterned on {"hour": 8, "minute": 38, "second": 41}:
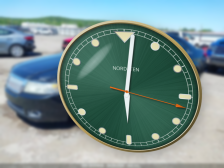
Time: {"hour": 6, "minute": 1, "second": 17}
